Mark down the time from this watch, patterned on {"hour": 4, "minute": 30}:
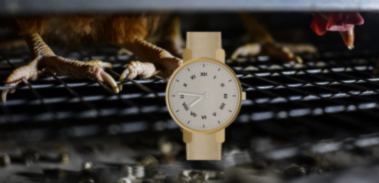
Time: {"hour": 7, "minute": 46}
